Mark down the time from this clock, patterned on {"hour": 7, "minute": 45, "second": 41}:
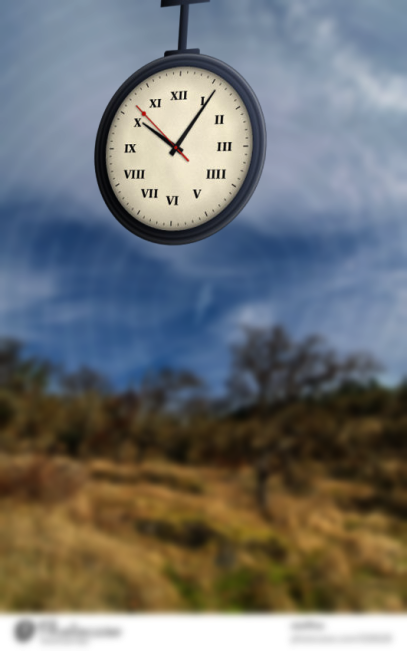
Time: {"hour": 10, "minute": 5, "second": 52}
